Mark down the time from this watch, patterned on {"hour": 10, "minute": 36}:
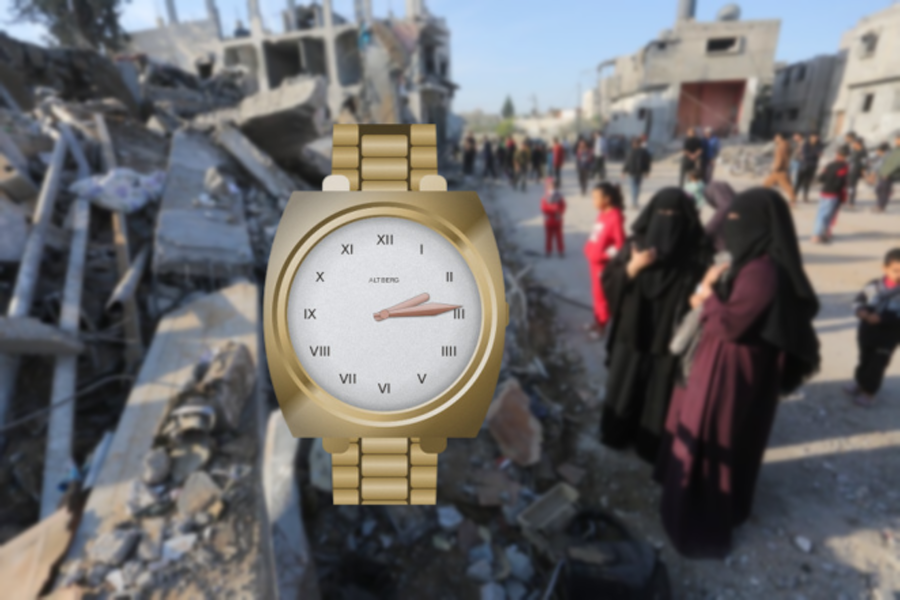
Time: {"hour": 2, "minute": 14}
